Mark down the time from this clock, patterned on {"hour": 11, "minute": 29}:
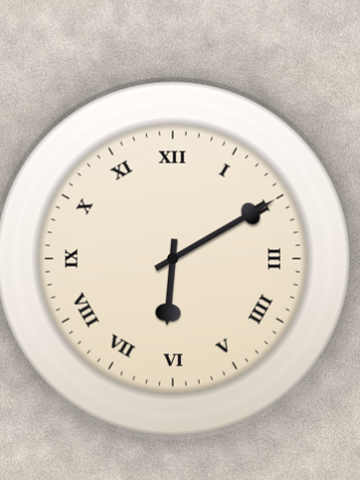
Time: {"hour": 6, "minute": 10}
